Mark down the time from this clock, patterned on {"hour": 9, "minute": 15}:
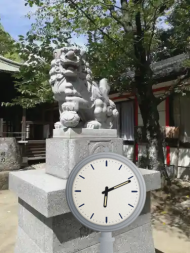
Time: {"hour": 6, "minute": 11}
